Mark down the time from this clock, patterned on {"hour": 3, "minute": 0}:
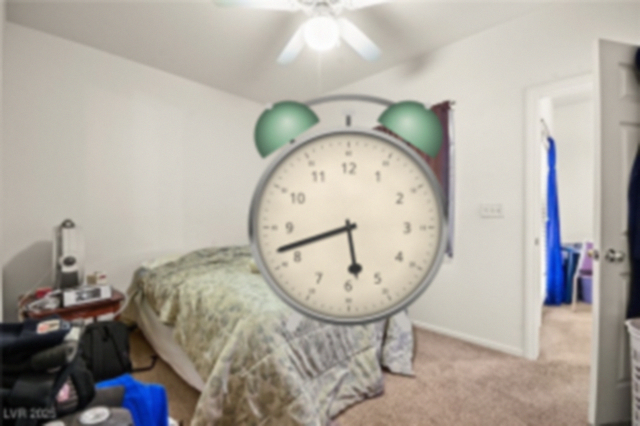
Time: {"hour": 5, "minute": 42}
